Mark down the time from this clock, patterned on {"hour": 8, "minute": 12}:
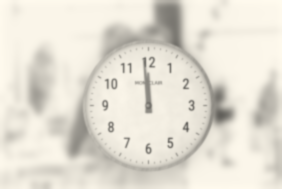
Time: {"hour": 11, "minute": 59}
